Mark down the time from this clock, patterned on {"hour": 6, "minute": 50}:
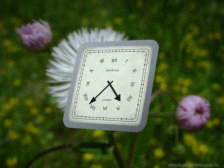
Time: {"hour": 4, "minute": 37}
